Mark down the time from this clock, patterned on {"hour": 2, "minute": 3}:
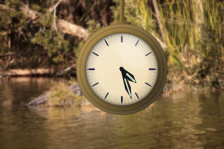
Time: {"hour": 4, "minute": 27}
